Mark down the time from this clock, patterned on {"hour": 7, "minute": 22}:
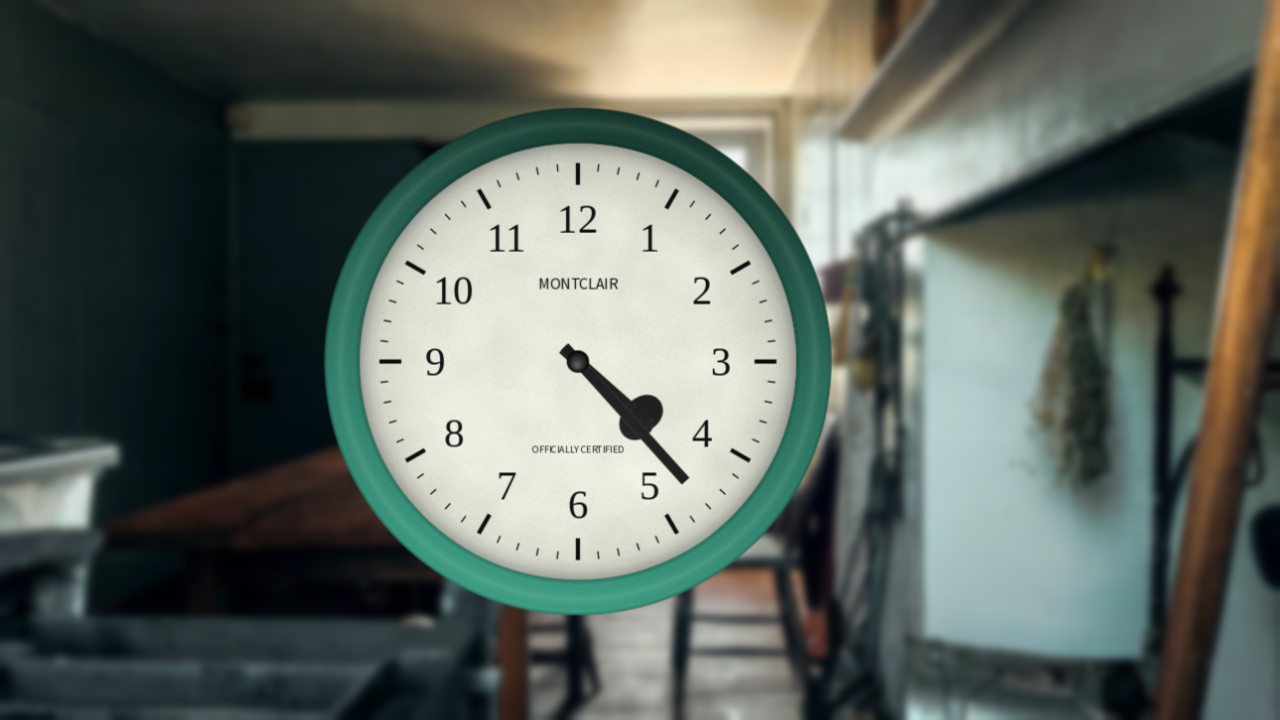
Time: {"hour": 4, "minute": 23}
